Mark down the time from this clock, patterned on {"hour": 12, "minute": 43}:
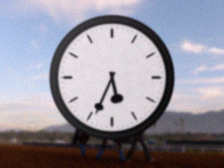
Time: {"hour": 5, "minute": 34}
